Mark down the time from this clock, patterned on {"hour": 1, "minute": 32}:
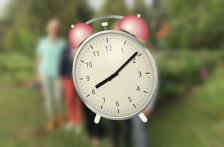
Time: {"hour": 8, "minute": 9}
